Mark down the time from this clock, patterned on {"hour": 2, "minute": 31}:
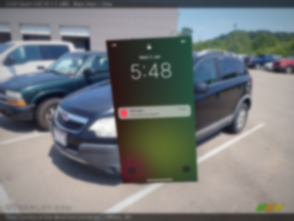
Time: {"hour": 5, "minute": 48}
